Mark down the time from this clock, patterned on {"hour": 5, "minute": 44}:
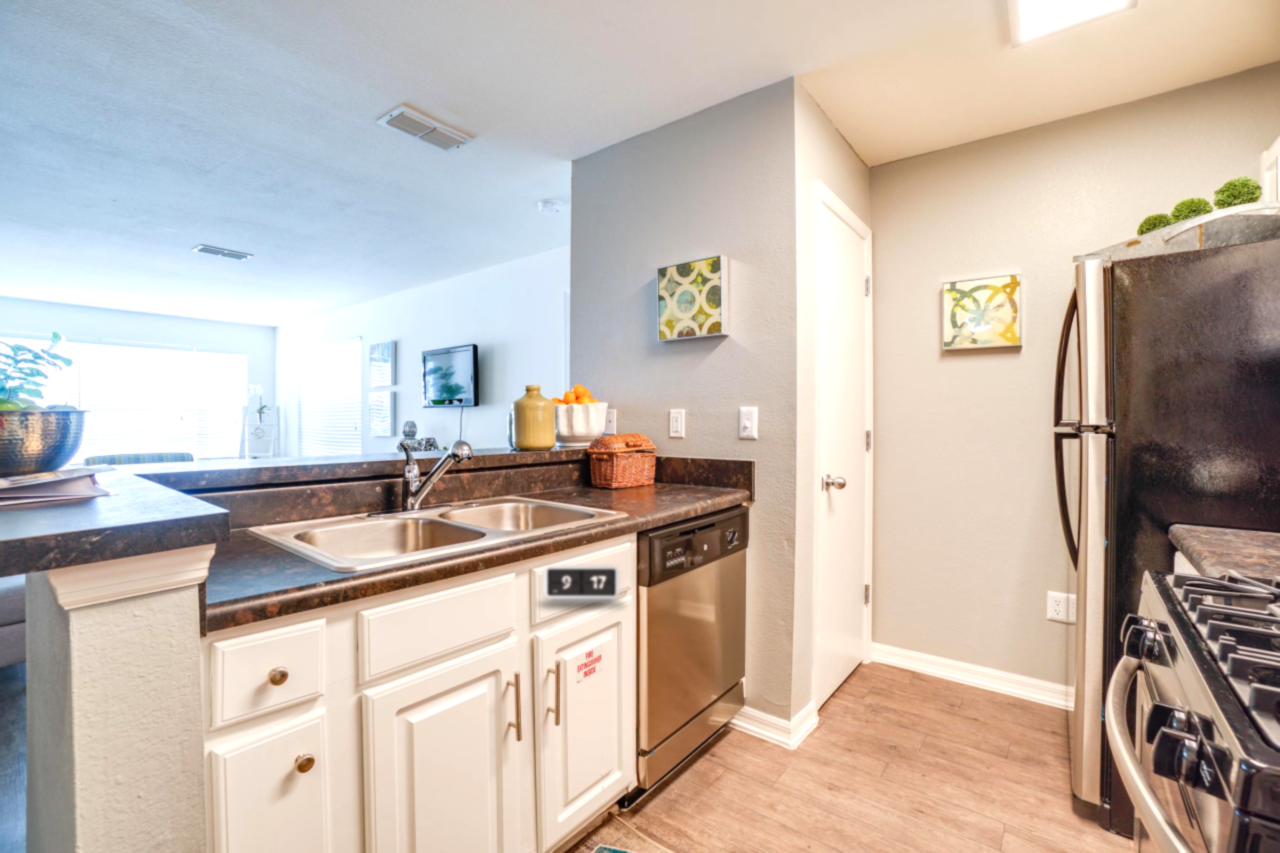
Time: {"hour": 9, "minute": 17}
